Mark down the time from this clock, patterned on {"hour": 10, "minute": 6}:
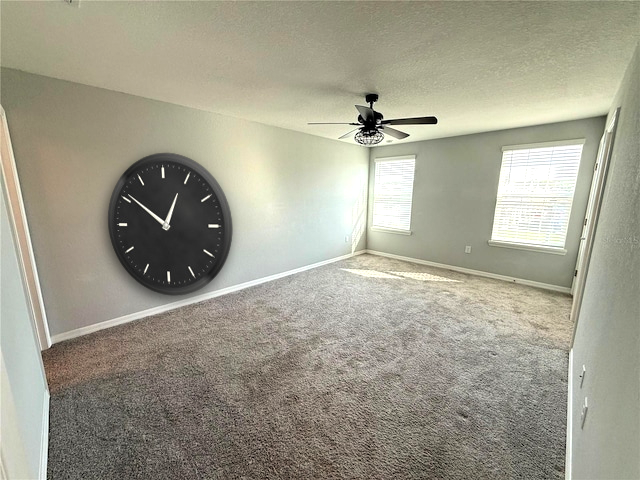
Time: {"hour": 12, "minute": 51}
